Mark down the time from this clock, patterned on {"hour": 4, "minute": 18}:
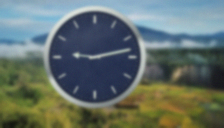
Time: {"hour": 9, "minute": 13}
